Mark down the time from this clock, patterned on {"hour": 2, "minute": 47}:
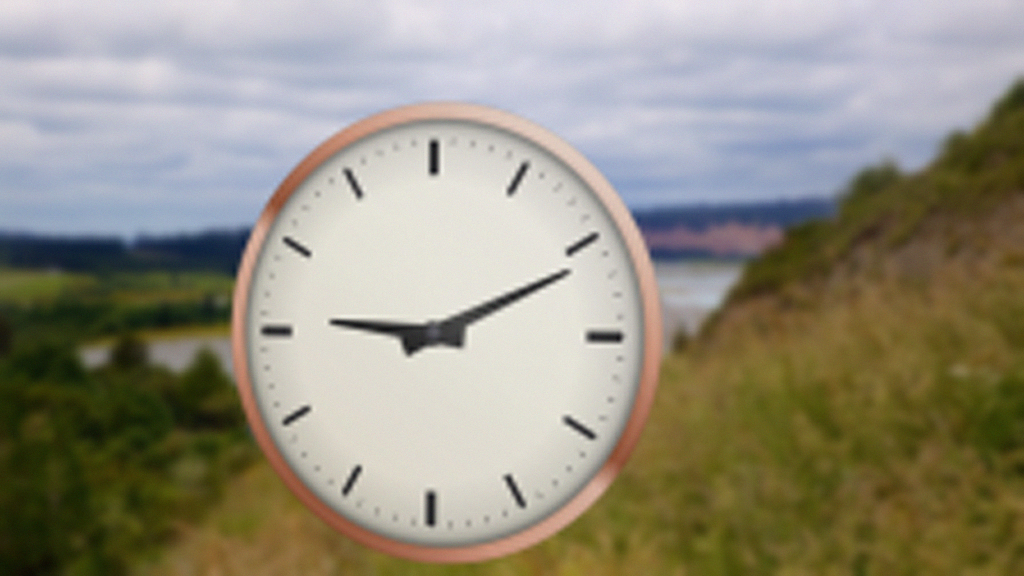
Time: {"hour": 9, "minute": 11}
